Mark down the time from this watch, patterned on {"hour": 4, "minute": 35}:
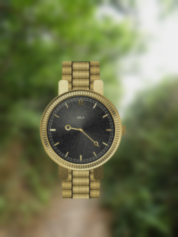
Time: {"hour": 9, "minute": 22}
